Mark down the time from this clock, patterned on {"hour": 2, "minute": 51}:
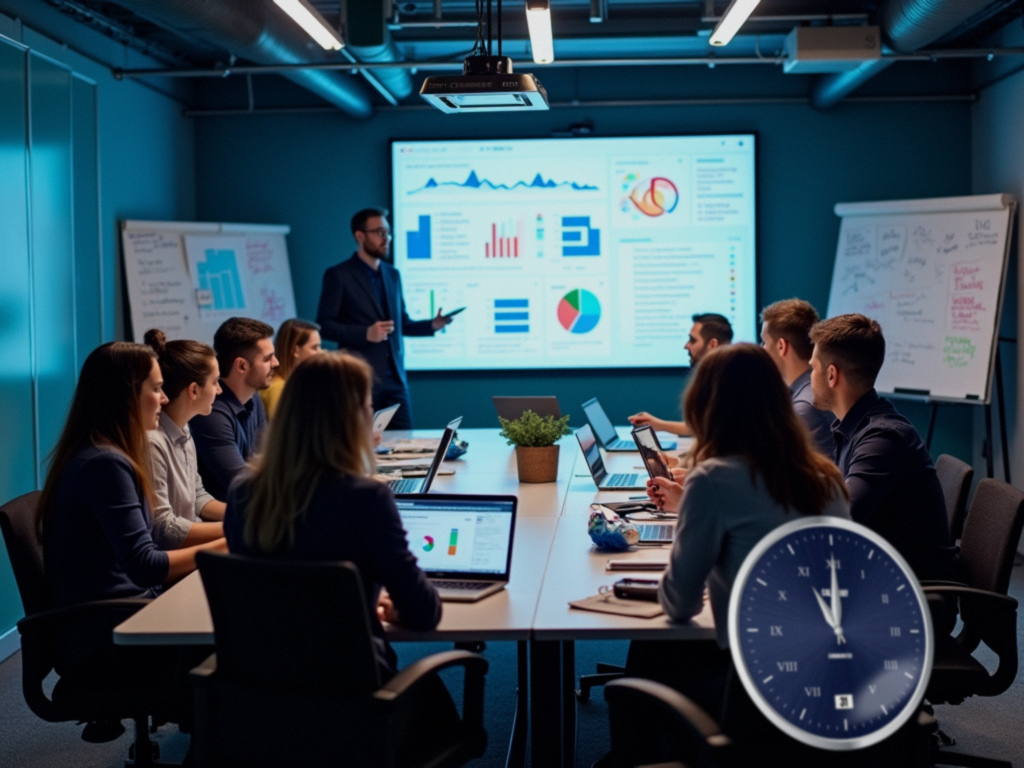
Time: {"hour": 11, "minute": 0}
